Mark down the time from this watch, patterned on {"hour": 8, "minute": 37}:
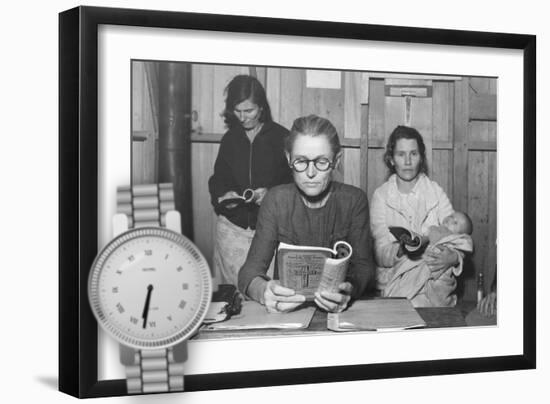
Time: {"hour": 6, "minute": 32}
